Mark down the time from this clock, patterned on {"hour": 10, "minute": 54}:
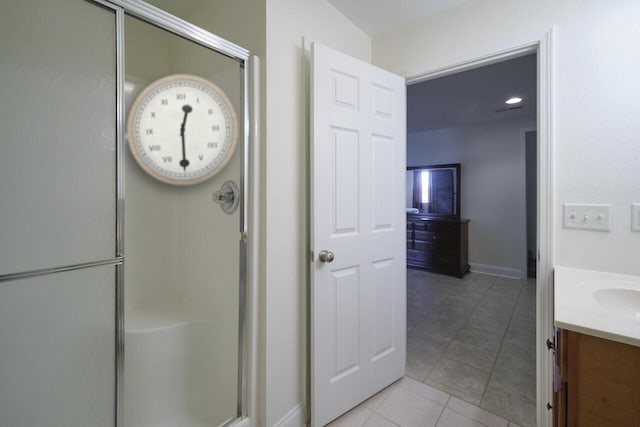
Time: {"hour": 12, "minute": 30}
